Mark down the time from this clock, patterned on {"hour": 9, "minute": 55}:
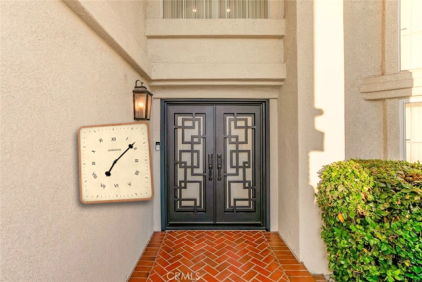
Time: {"hour": 7, "minute": 8}
